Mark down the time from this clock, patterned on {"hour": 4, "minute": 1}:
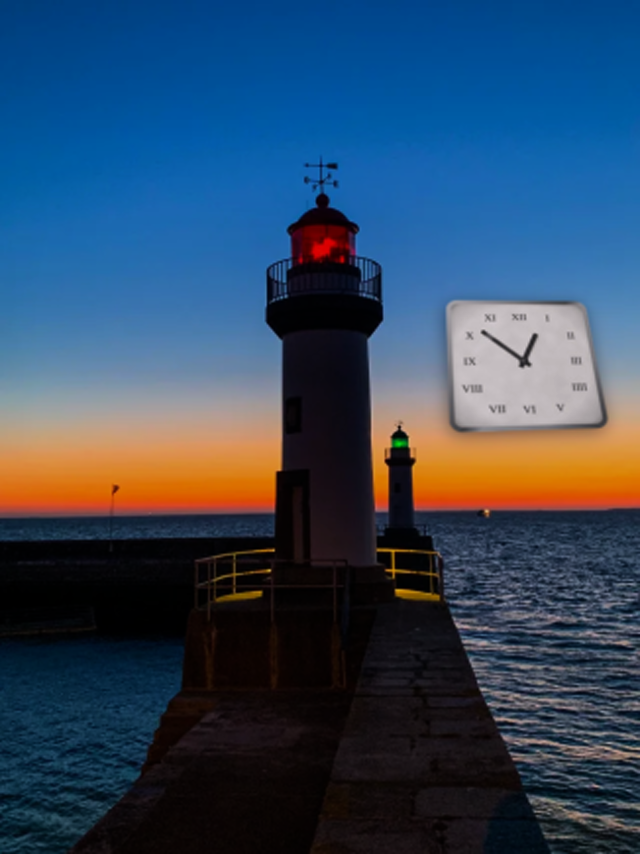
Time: {"hour": 12, "minute": 52}
